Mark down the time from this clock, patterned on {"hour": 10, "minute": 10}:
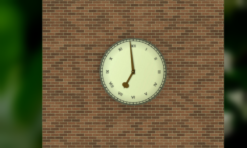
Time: {"hour": 6, "minute": 59}
